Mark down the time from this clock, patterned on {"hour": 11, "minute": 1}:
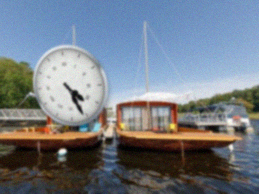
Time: {"hour": 4, "minute": 26}
